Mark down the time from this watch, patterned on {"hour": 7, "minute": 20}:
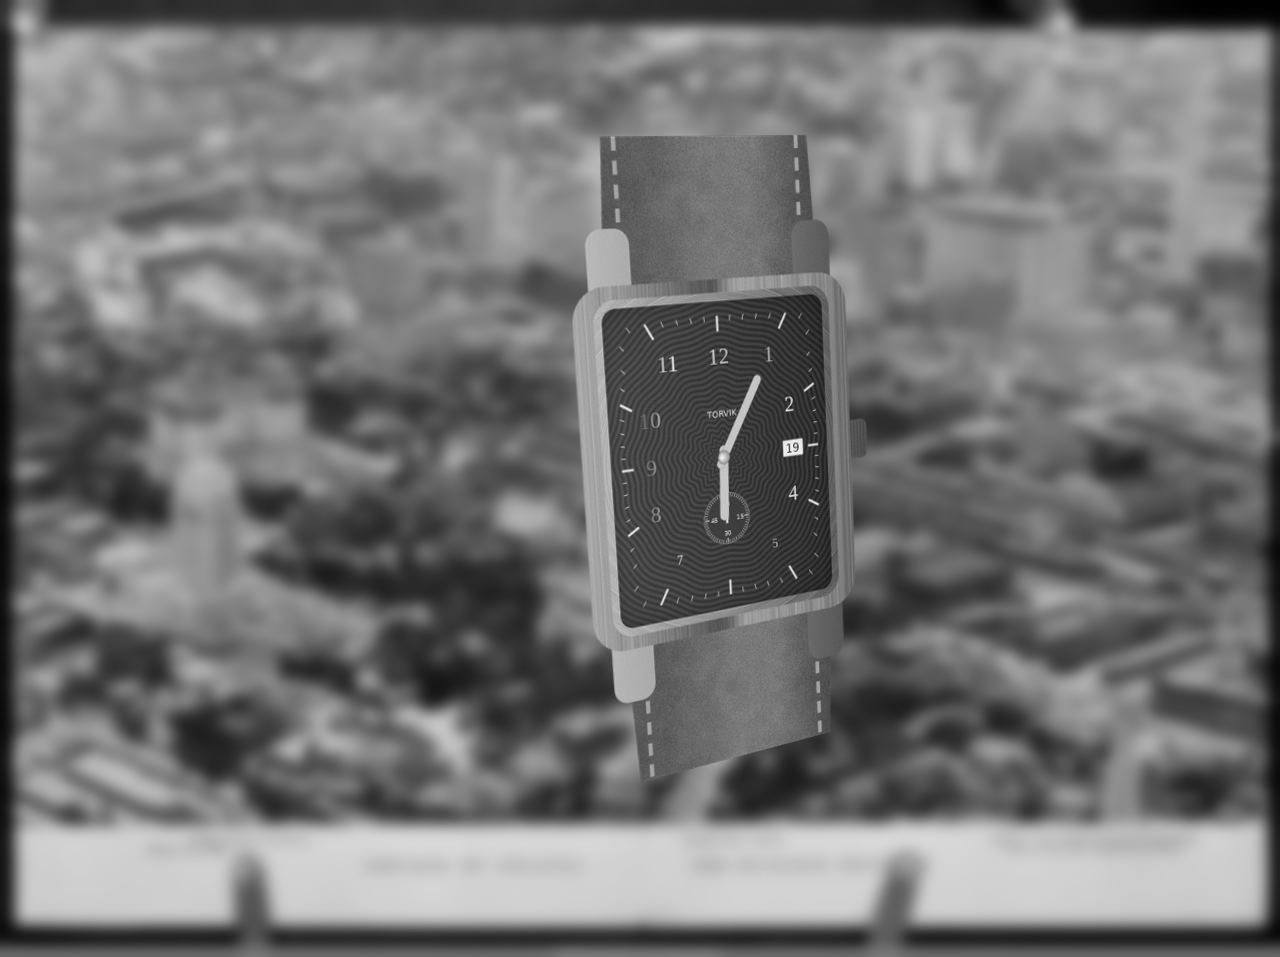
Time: {"hour": 6, "minute": 5}
